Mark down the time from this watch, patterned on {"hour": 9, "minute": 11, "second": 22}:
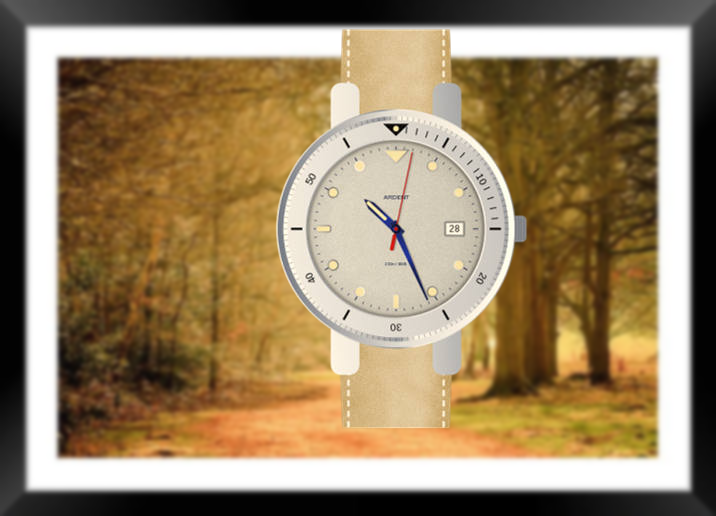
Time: {"hour": 10, "minute": 26, "second": 2}
